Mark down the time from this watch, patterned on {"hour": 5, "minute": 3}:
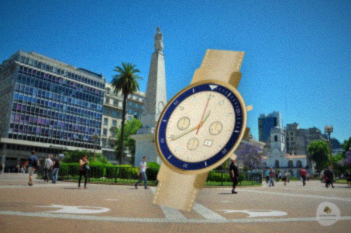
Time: {"hour": 12, "minute": 39}
